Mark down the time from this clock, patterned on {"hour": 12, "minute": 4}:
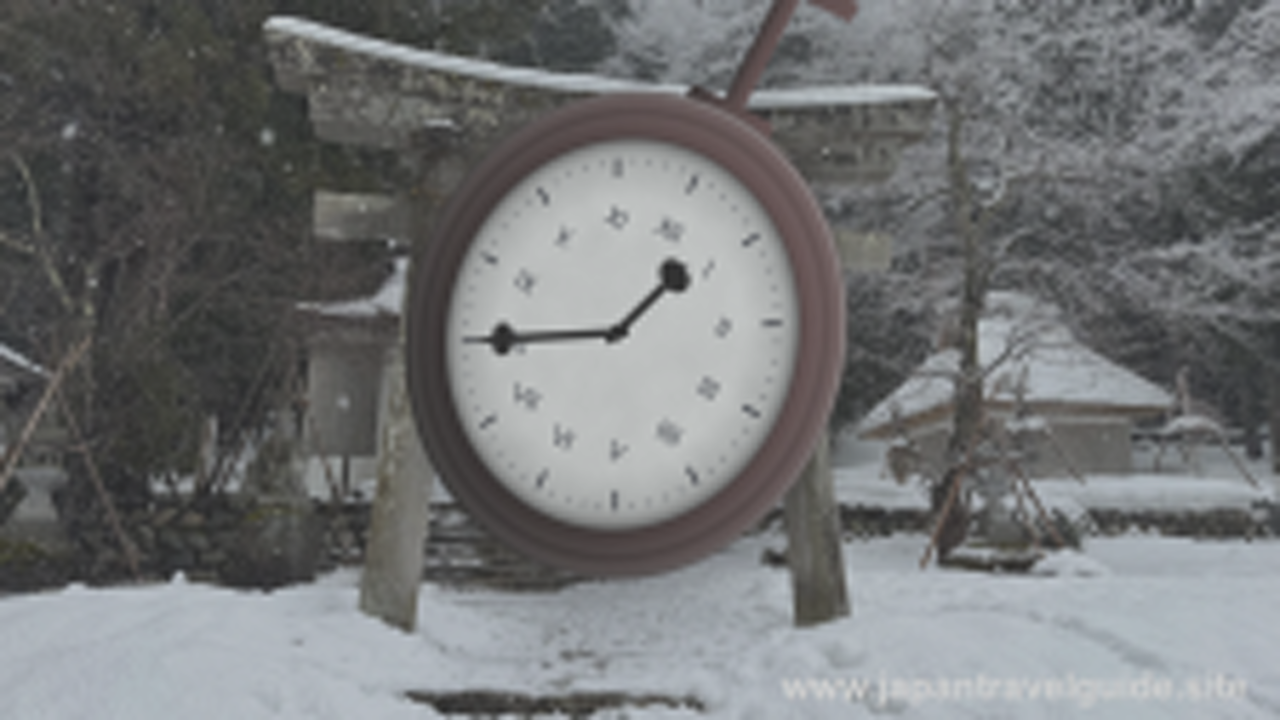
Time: {"hour": 12, "minute": 40}
